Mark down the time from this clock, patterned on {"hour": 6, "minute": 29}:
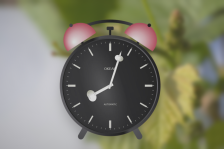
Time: {"hour": 8, "minute": 3}
